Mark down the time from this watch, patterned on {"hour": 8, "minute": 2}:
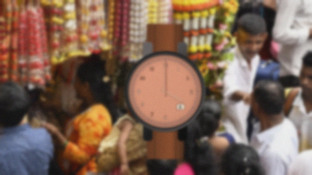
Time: {"hour": 4, "minute": 0}
